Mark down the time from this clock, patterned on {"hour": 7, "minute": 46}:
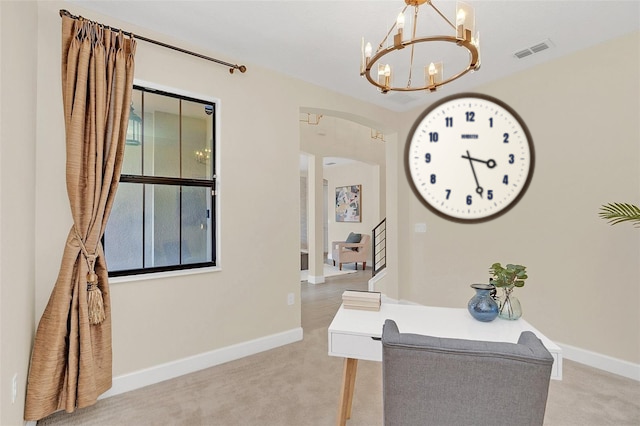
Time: {"hour": 3, "minute": 27}
